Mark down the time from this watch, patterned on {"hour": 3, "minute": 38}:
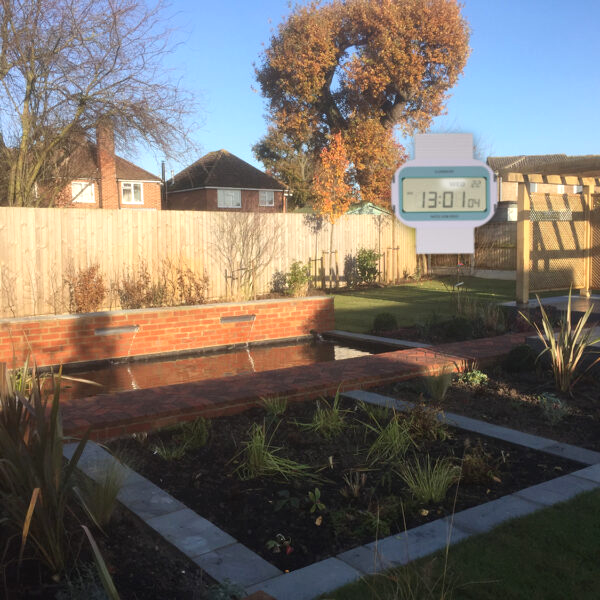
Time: {"hour": 13, "minute": 1}
